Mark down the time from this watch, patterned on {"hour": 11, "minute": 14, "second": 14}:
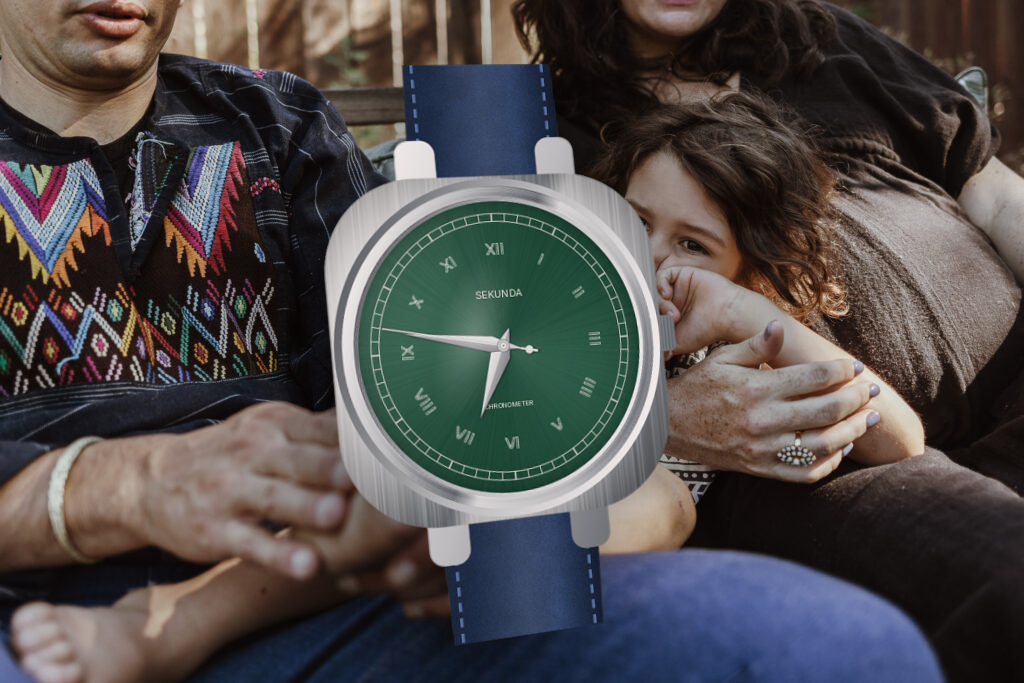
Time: {"hour": 6, "minute": 46, "second": 47}
